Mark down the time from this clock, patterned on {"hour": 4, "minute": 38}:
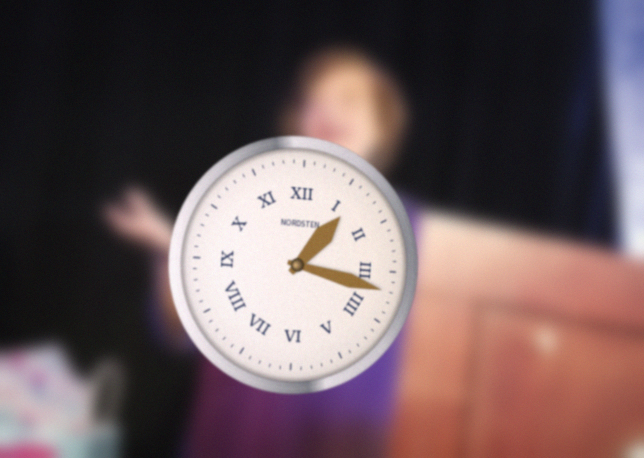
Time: {"hour": 1, "minute": 17}
